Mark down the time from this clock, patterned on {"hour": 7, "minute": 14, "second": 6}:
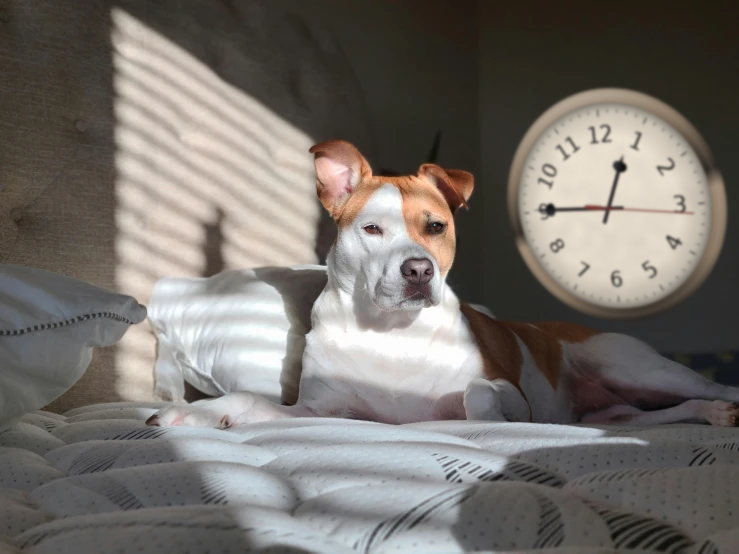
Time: {"hour": 12, "minute": 45, "second": 16}
